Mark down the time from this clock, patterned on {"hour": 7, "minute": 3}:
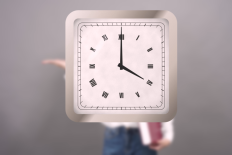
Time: {"hour": 4, "minute": 0}
